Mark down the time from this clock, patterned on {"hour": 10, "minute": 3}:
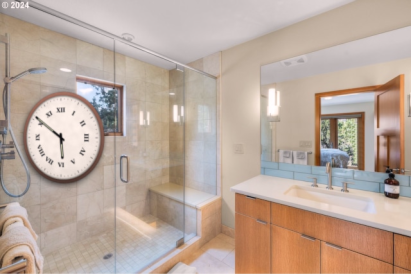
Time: {"hour": 5, "minute": 51}
